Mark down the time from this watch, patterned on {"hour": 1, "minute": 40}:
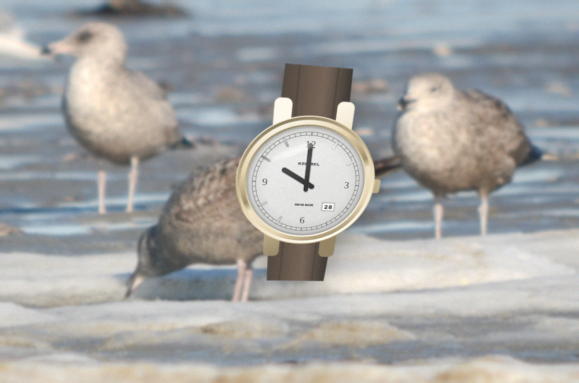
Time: {"hour": 10, "minute": 0}
